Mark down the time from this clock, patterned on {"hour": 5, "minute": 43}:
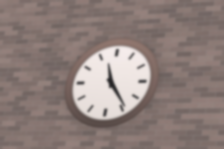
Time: {"hour": 11, "minute": 24}
